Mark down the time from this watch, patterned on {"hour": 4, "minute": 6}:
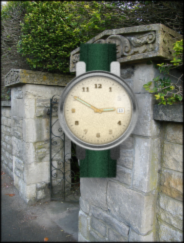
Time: {"hour": 2, "minute": 50}
